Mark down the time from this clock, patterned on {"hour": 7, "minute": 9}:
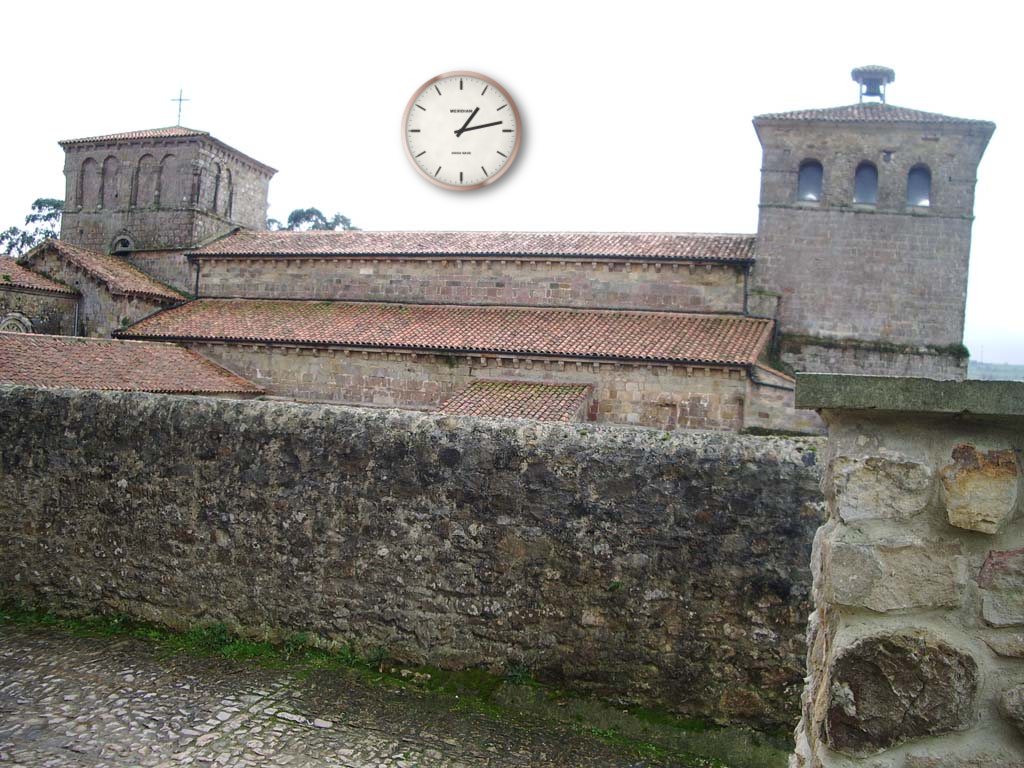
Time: {"hour": 1, "minute": 13}
